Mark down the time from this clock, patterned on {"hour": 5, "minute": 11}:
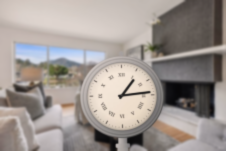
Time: {"hour": 1, "minute": 14}
